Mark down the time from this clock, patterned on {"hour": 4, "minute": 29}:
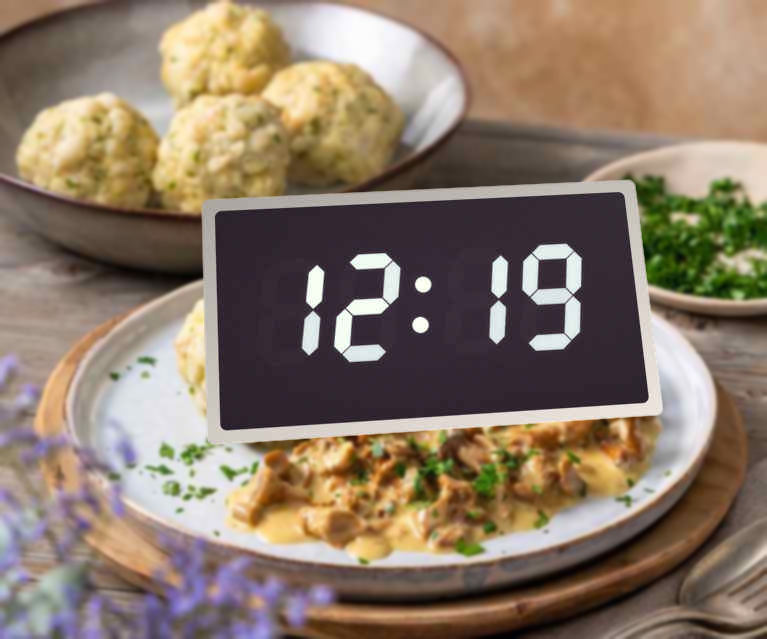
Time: {"hour": 12, "minute": 19}
